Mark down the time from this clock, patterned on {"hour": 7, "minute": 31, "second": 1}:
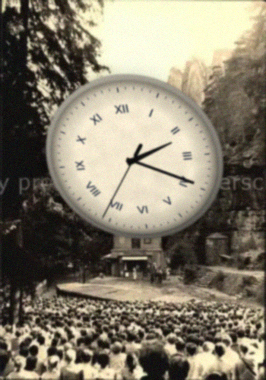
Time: {"hour": 2, "minute": 19, "second": 36}
